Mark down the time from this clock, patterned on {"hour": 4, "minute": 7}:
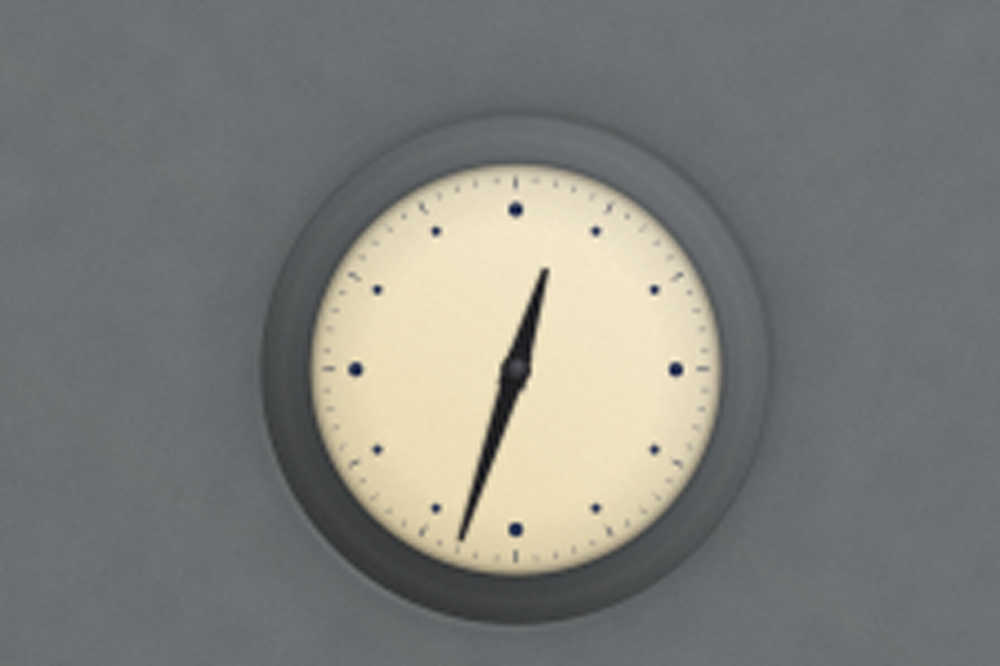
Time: {"hour": 12, "minute": 33}
